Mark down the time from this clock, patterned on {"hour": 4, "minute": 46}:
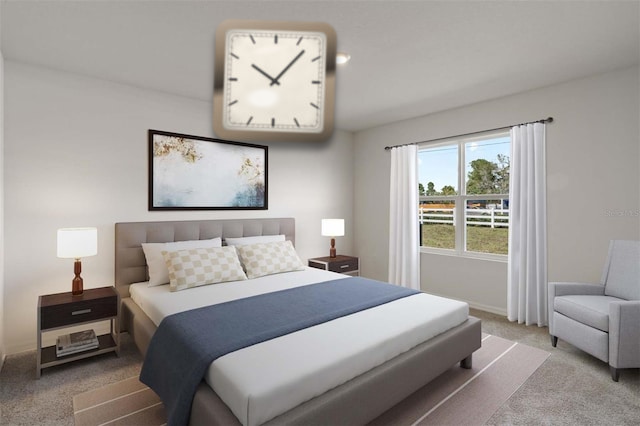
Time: {"hour": 10, "minute": 7}
